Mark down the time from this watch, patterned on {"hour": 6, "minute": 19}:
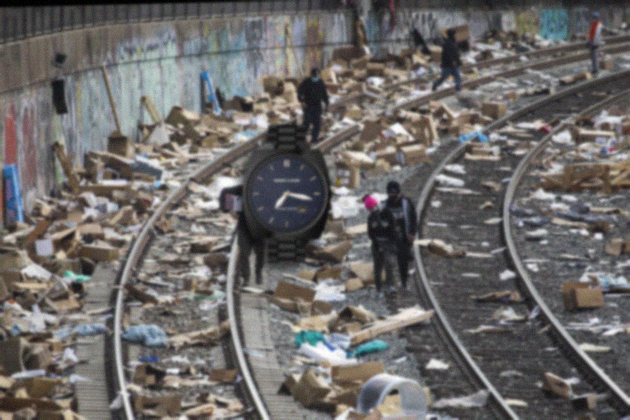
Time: {"hour": 7, "minute": 17}
